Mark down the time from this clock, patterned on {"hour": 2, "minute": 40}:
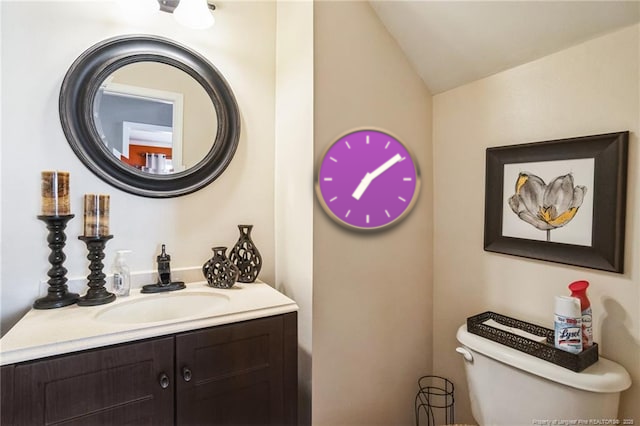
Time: {"hour": 7, "minute": 9}
